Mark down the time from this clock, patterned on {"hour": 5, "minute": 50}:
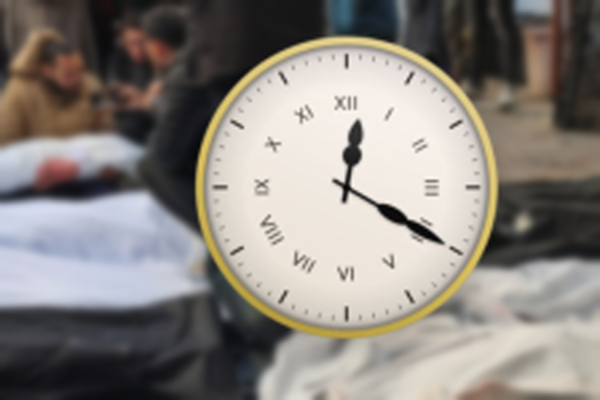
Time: {"hour": 12, "minute": 20}
